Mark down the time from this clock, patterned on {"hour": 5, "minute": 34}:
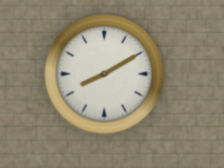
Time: {"hour": 8, "minute": 10}
